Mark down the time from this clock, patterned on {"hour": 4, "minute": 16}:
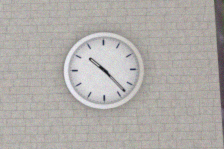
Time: {"hour": 10, "minute": 23}
